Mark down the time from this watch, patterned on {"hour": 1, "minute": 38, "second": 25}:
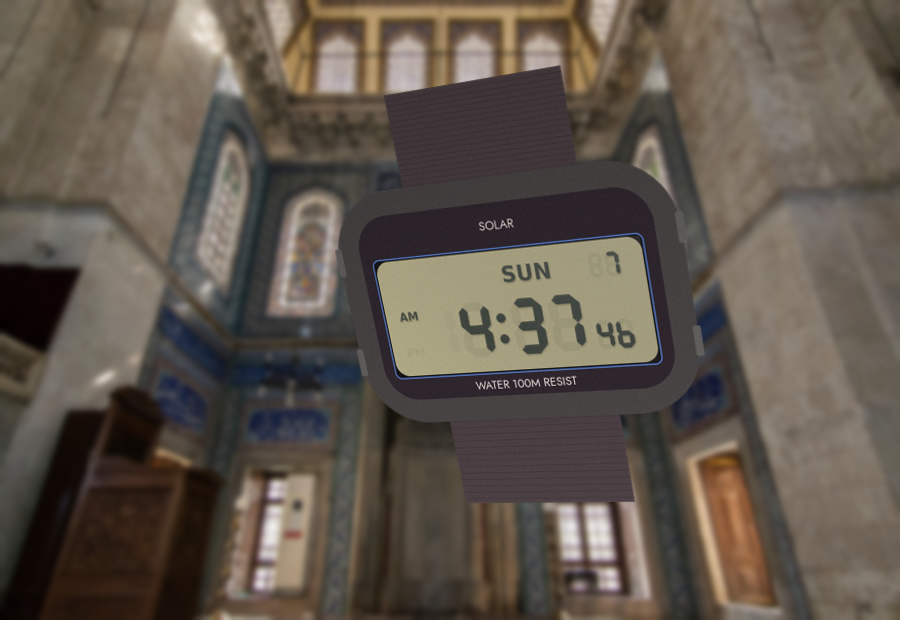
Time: {"hour": 4, "minute": 37, "second": 46}
